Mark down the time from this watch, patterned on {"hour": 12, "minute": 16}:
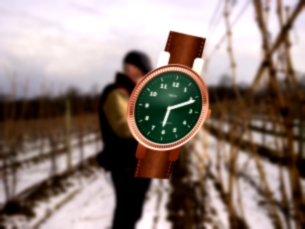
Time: {"hour": 6, "minute": 11}
